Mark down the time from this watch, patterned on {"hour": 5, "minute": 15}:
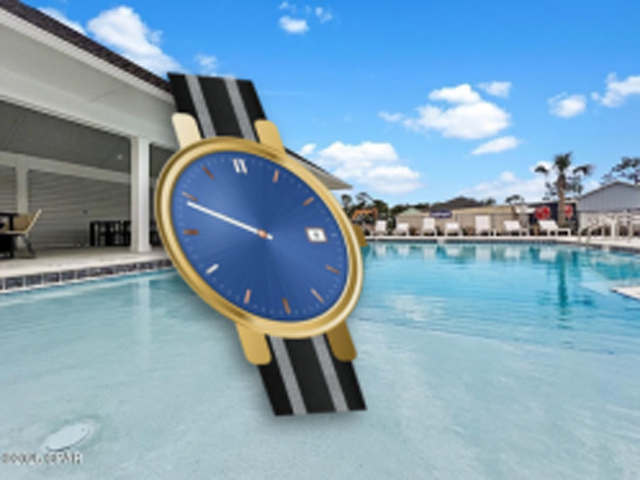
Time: {"hour": 9, "minute": 49}
